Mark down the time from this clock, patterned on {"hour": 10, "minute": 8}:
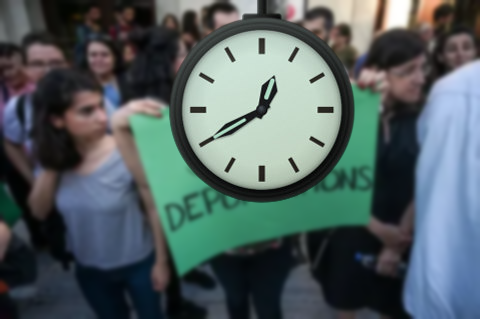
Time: {"hour": 12, "minute": 40}
